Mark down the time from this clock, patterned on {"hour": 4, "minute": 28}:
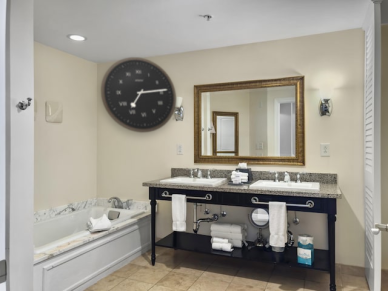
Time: {"hour": 7, "minute": 14}
